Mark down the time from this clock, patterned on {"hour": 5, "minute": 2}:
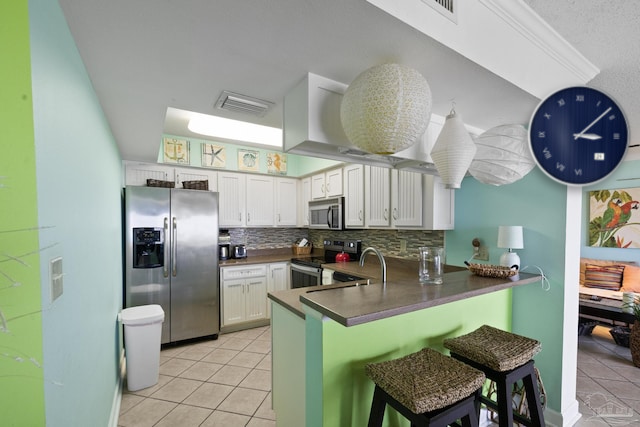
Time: {"hour": 3, "minute": 8}
